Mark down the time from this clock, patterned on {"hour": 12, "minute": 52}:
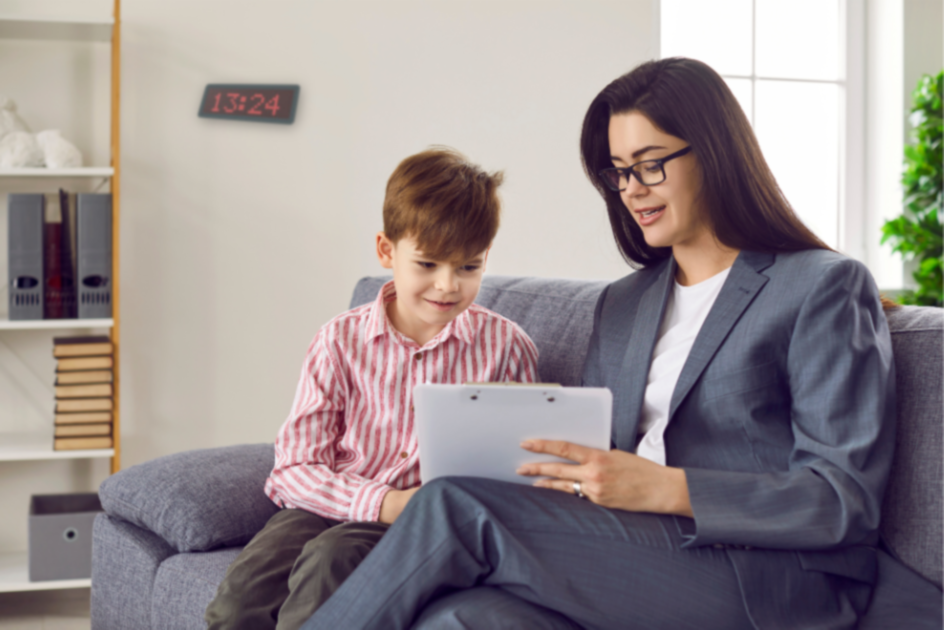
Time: {"hour": 13, "minute": 24}
